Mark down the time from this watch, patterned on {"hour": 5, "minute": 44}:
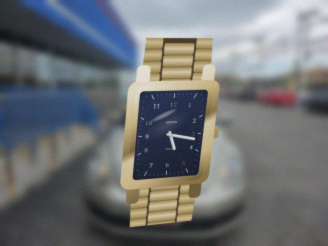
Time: {"hour": 5, "minute": 17}
